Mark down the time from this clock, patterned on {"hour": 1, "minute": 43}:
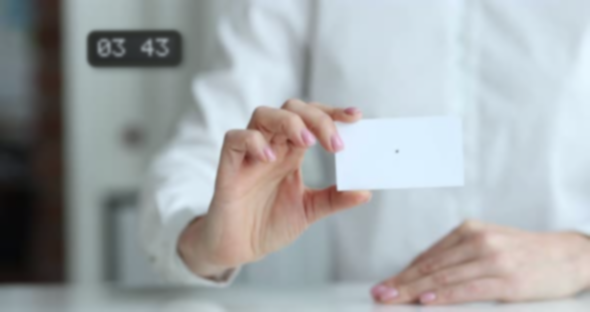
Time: {"hour": 3, "minute": 43}
